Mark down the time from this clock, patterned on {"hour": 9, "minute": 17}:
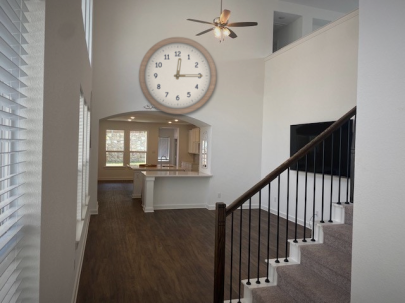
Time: {"hour": 12, "minute": 15}
